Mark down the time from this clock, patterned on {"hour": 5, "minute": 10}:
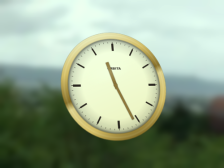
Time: {"hour": 11, "minute": 26}
